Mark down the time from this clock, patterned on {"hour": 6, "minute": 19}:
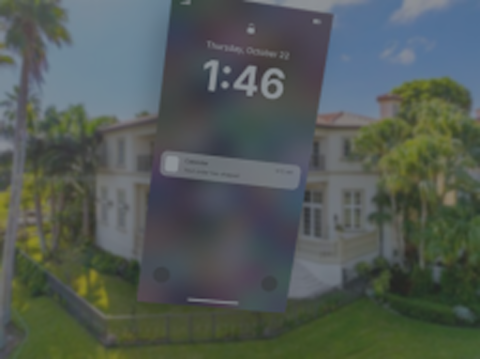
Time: {"hour": 1, "minute": 46}
